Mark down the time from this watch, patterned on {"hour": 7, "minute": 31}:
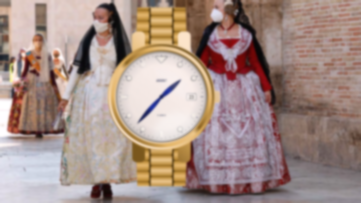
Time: {"hour": 1, "minute": 37}
